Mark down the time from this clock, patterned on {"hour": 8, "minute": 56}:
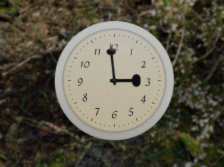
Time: {"hour": 2, "minute": 59}
